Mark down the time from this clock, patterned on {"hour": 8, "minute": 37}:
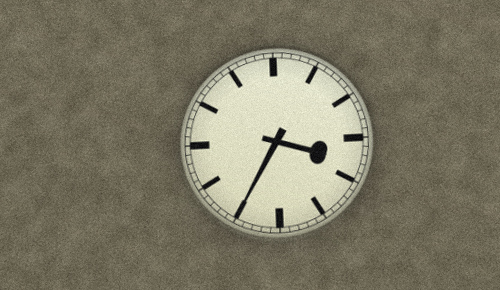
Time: {"hour": 3, "minute": 35}
